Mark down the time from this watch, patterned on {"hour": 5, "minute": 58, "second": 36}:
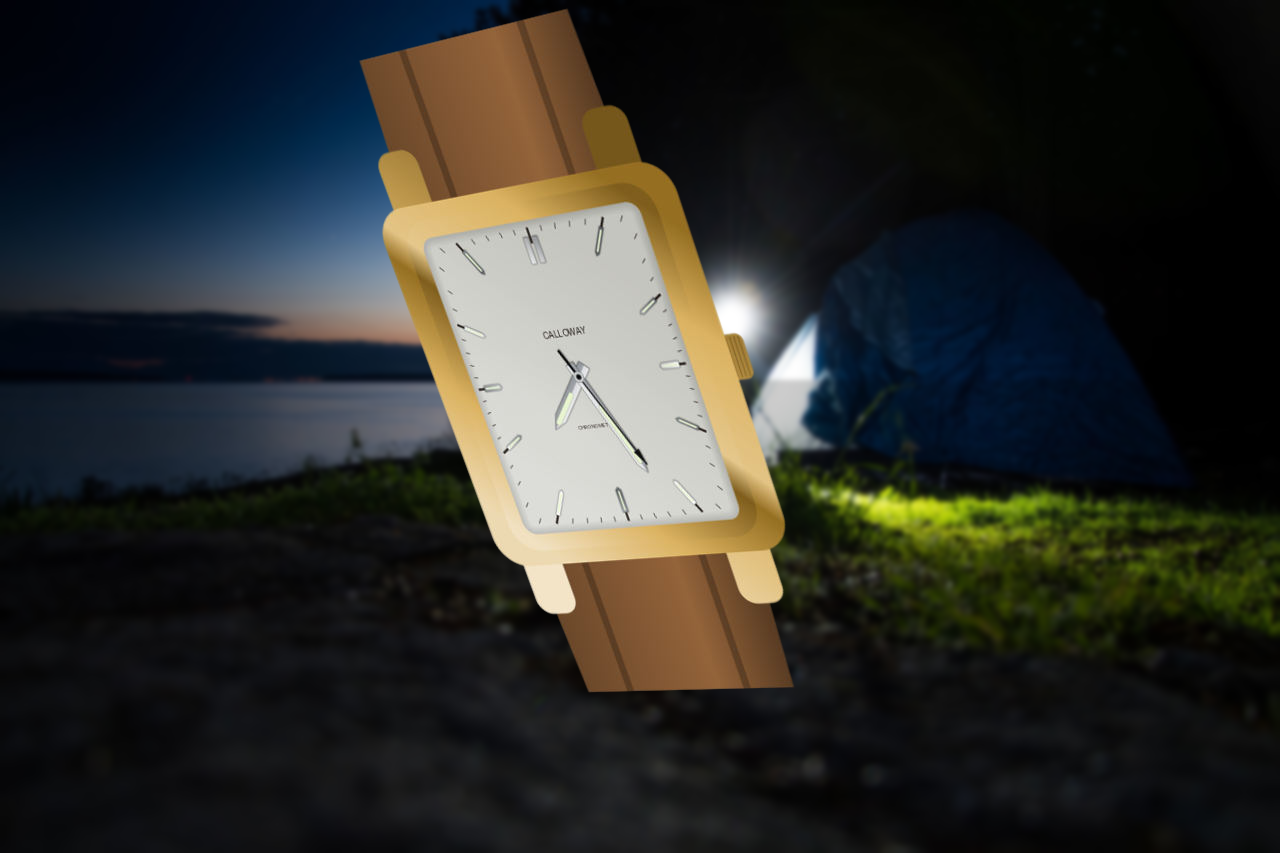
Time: {"hour": 7, "minute": 26, "second": 26}
